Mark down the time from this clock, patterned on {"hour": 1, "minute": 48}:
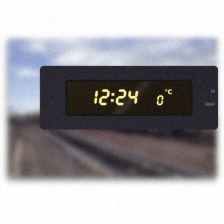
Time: {"hour": 12, "minute": 24}
